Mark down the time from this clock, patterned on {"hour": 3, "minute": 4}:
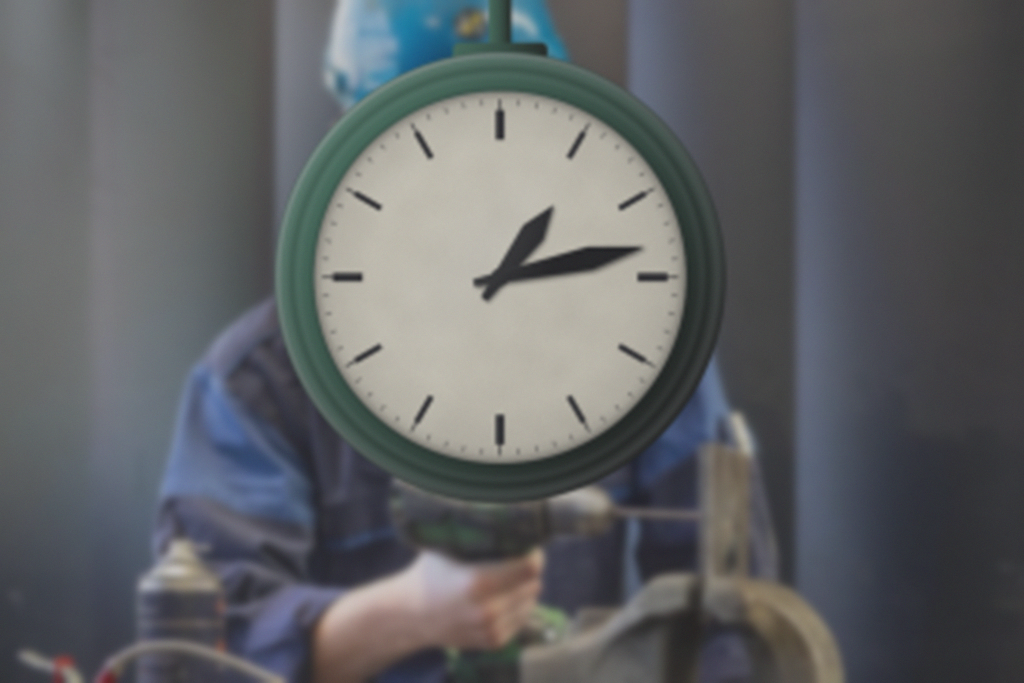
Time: {"hour": 1, "minute": 13}
